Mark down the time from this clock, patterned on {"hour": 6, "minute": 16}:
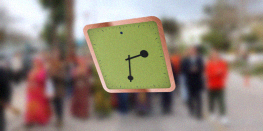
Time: {"hour": 2, "minute": 32}
